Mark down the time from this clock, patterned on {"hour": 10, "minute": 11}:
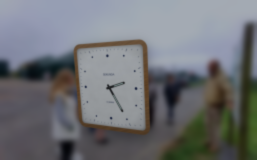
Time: {"hour": 2, "minute": 25}
